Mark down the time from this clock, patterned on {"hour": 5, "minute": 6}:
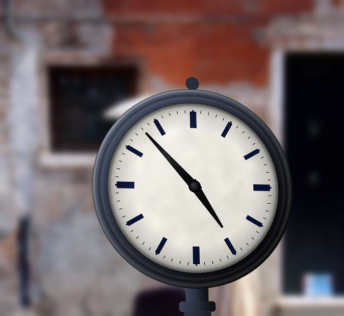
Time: {"hour": 4, "minute": 53}
